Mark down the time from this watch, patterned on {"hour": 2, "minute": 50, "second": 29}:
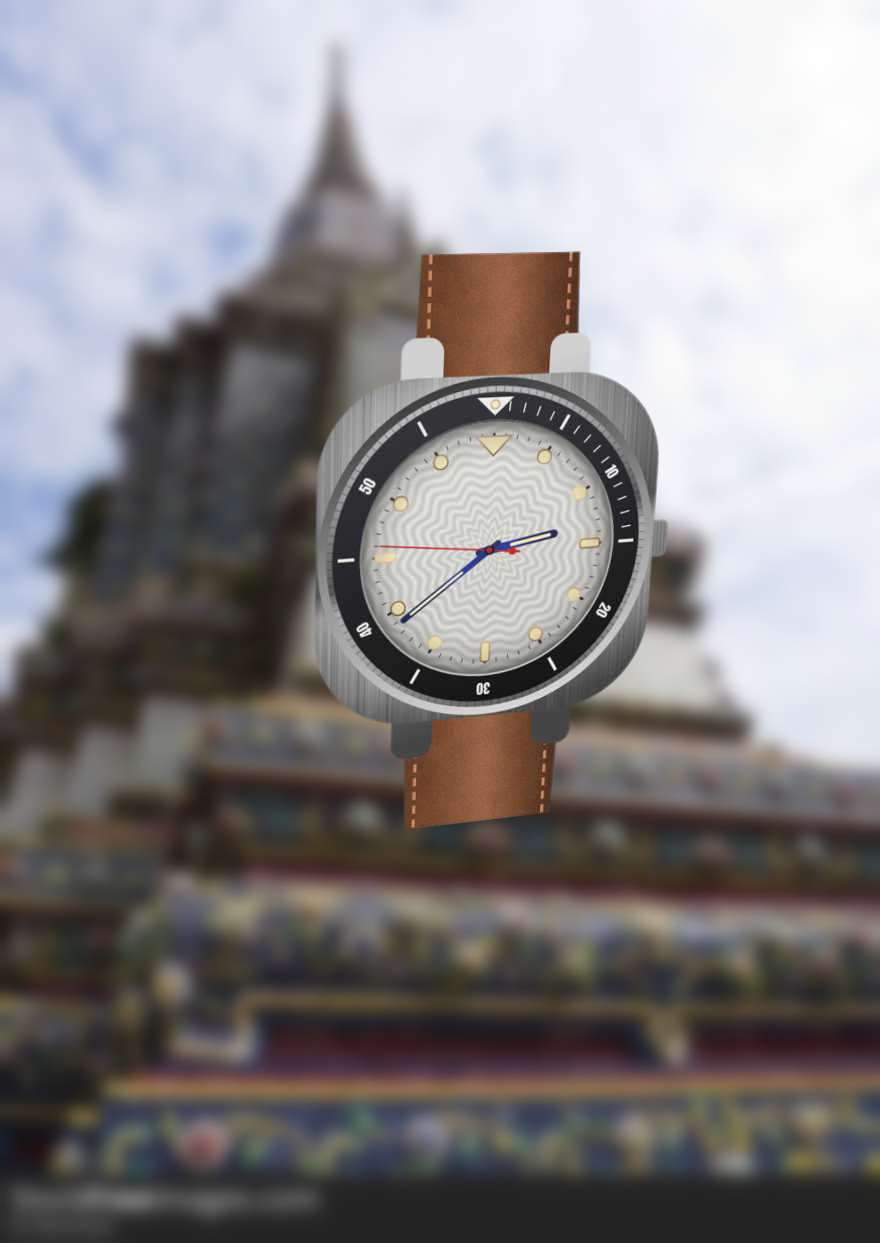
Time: {"hour": 2, "minute": 38, "second": 46}
